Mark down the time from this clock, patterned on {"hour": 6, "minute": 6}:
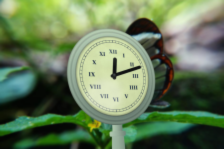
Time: {"hour": 12, "minute": 12}
